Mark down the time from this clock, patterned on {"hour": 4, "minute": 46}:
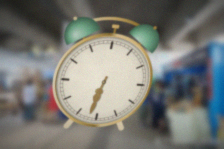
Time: {"hour": 6, "minute": 32}
